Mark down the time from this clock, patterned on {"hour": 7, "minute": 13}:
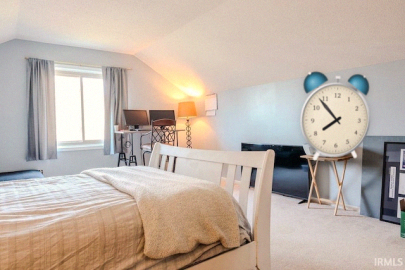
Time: {"hour": 7, "minute": 53}
